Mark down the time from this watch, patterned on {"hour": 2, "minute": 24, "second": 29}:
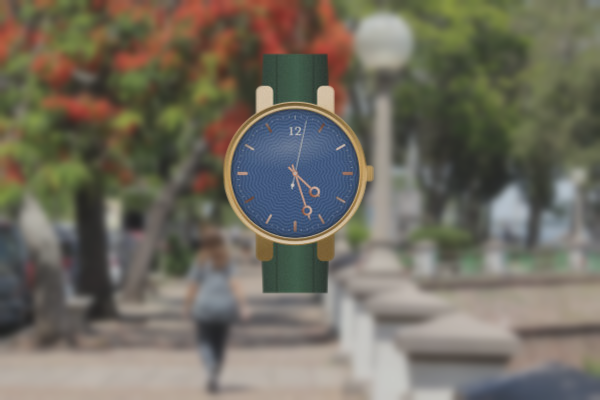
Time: {"hour": 4, "minute": 27, "second": 2}
